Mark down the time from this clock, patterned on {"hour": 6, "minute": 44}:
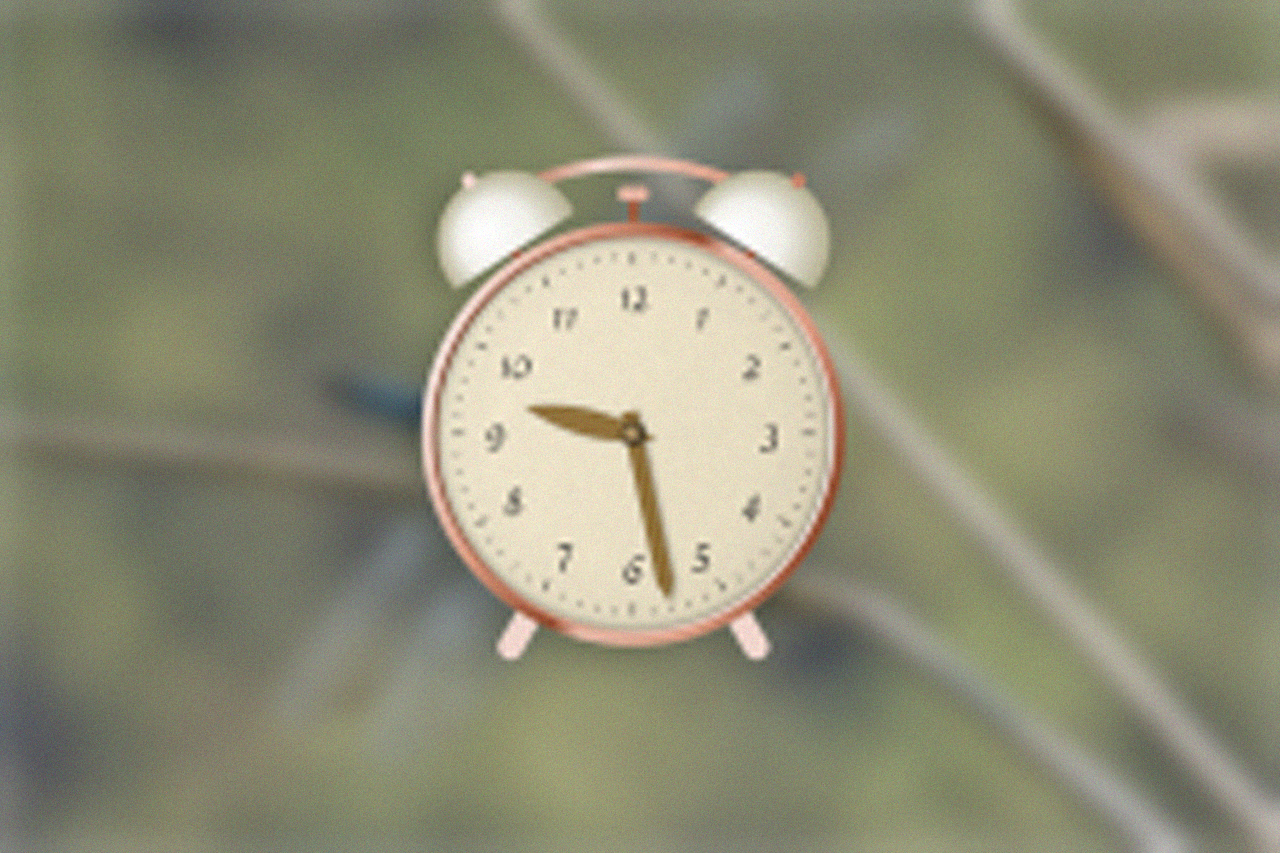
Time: {"hour": 9, "minute": 28}
